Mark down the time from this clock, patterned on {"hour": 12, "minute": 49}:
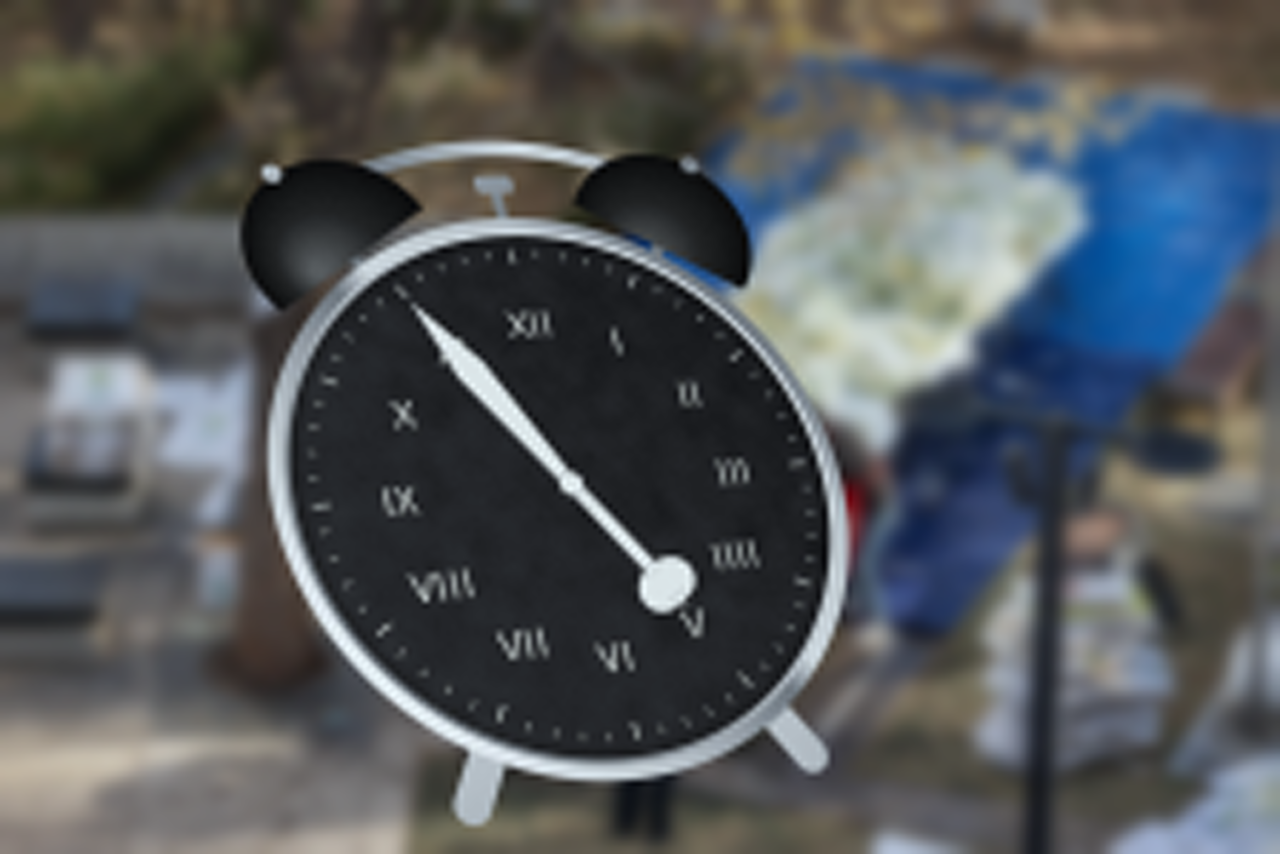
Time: {"hour": 4, "minute": 55}
